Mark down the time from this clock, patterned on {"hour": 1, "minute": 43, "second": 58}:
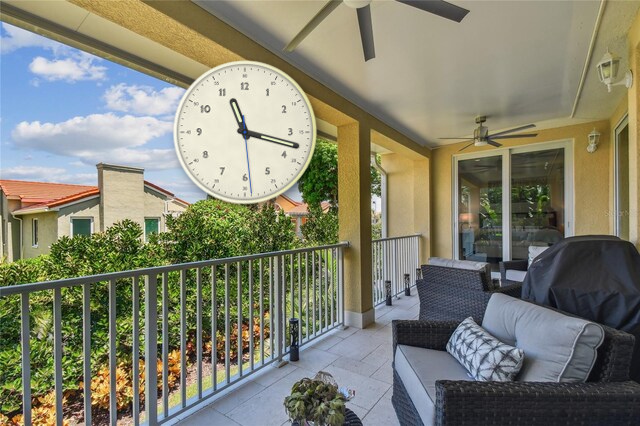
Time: {"hour": 11, "minute": 17, "second": 29}
